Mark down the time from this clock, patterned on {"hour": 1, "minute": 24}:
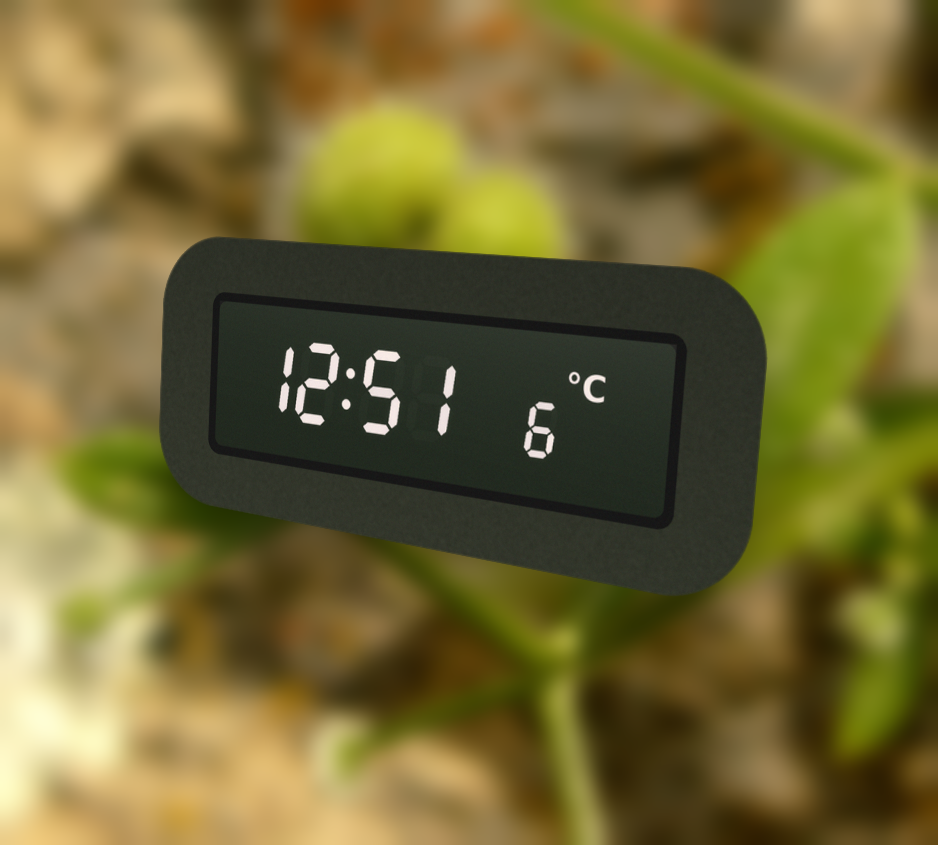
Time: {"hour": 12, "minute": 51}
